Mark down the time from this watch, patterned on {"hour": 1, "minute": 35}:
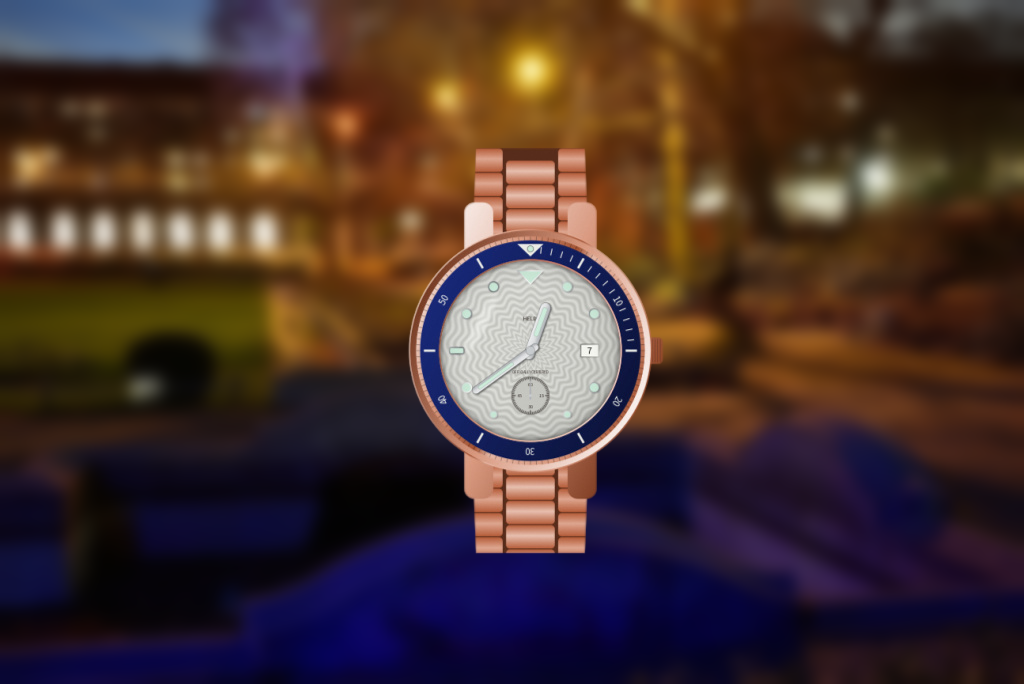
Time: {"hour": 12, "minute": 39}
